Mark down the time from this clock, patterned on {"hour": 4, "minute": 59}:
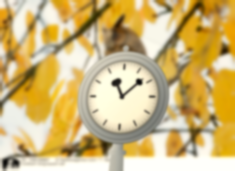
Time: {"hour": 11, "minute": 8}
